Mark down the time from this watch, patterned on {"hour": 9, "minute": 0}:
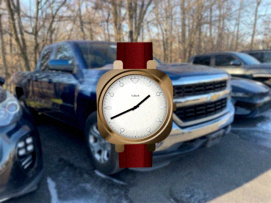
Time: {"hour": 1, "minute": 41}
